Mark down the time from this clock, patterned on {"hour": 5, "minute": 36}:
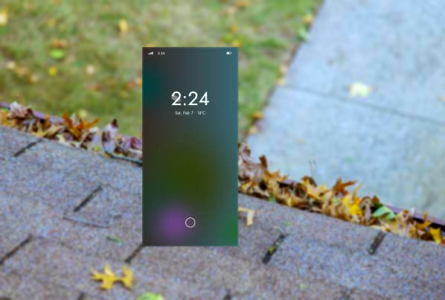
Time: {"hour": 2, "minute": 24}
